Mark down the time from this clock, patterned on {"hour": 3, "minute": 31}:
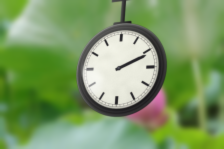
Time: {"hour": 2, "minute": 11}
